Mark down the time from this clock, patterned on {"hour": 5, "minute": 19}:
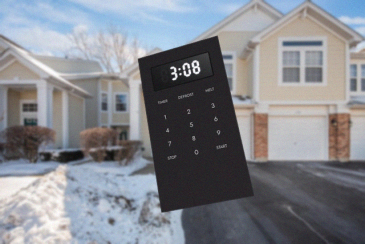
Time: {"hour": 3, "minute": 8}
